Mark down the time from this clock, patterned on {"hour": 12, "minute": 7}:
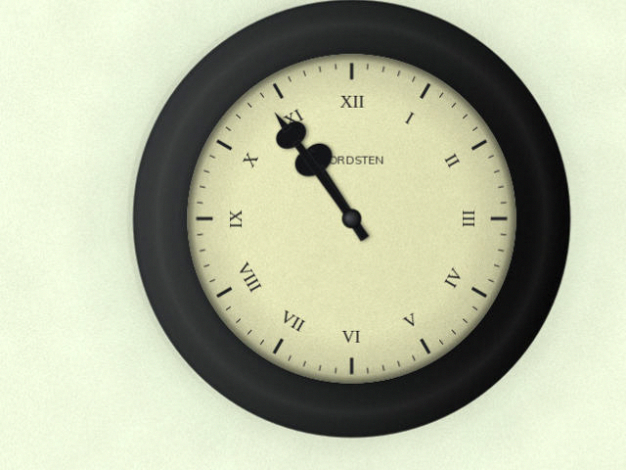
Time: {"hour": 10, "minute": 54}
